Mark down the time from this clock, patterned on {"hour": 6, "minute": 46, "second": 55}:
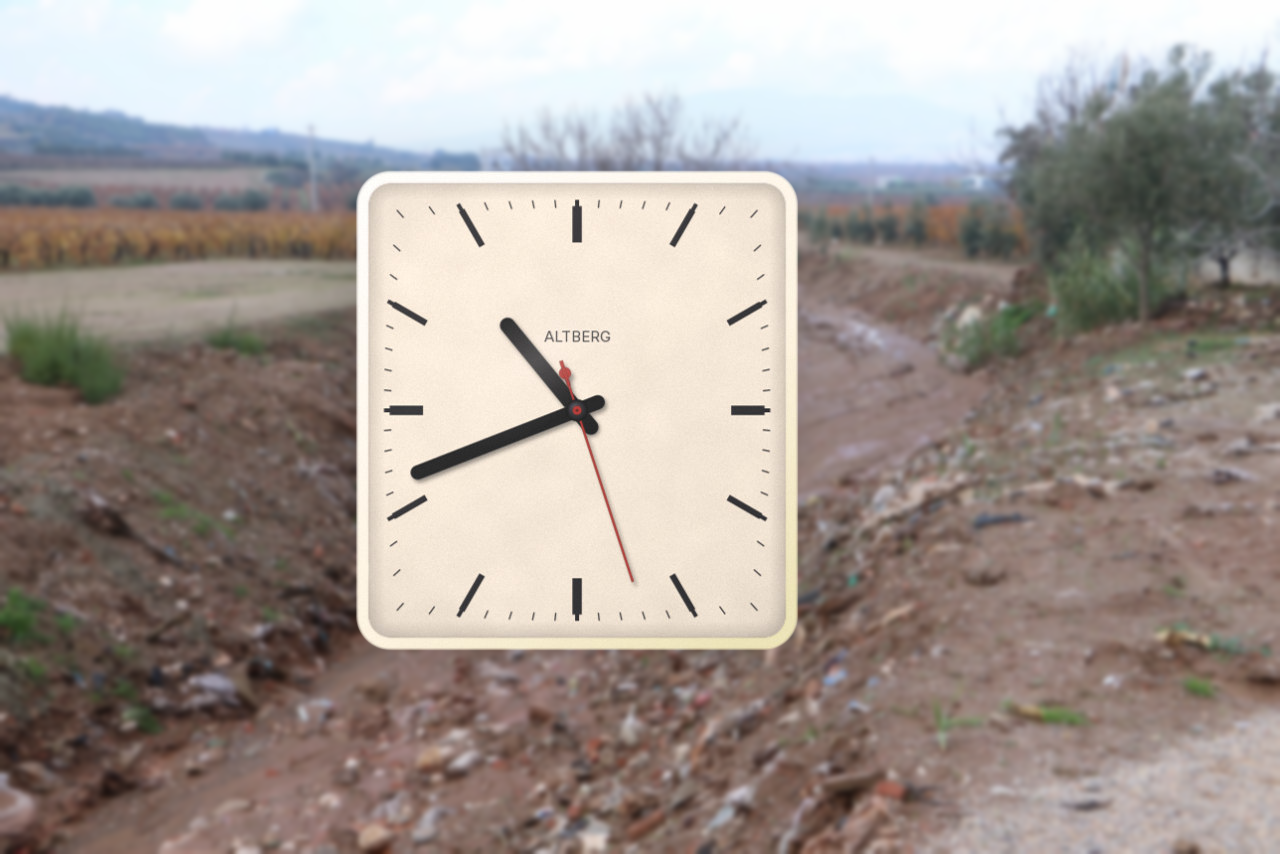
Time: {"hour": 10, "minute": 41, "second": 27}
